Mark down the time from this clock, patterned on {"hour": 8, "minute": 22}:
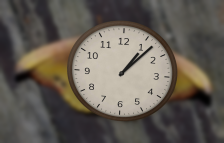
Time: {"hour": 1, "minute": 7}
